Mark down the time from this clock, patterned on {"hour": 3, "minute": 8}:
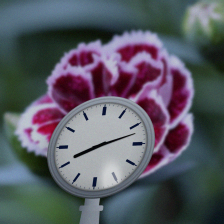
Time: {"hour": 8, "minute": 12}
